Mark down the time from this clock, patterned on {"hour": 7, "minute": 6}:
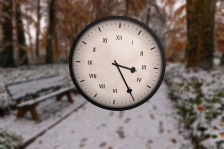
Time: {"hour": 3, "minute": 25}
